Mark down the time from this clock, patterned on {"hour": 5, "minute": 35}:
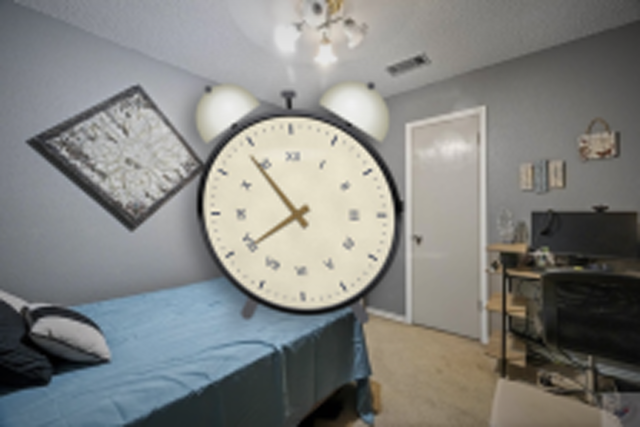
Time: {"hour": 7, "minute": 54}
